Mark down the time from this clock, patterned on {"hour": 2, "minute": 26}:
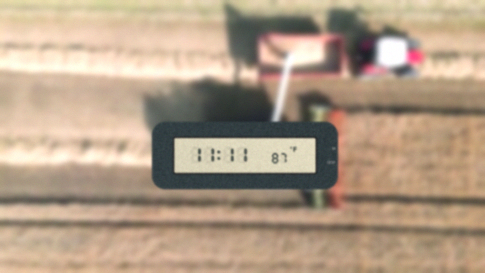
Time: {"hour": 11, "minute": 11}
